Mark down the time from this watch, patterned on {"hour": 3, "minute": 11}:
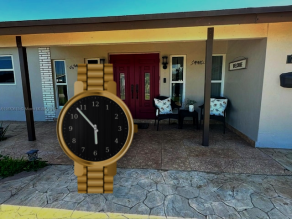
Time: {"hour": 5, "minute": 53}
